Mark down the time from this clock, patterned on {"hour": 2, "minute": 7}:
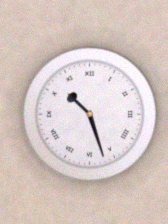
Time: {"hour": 10, "minute": 27}
